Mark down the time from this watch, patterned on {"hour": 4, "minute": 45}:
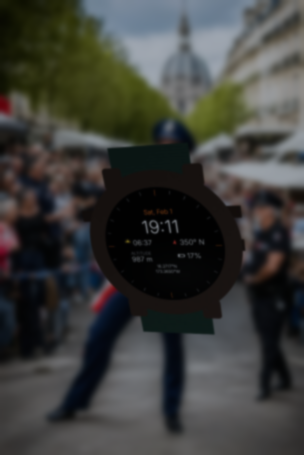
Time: {"hour": 19, "minute": 11}
